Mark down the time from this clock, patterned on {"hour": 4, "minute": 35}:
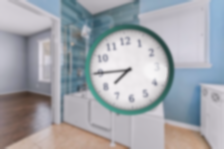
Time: {"hour": 7, "minute": 45}
